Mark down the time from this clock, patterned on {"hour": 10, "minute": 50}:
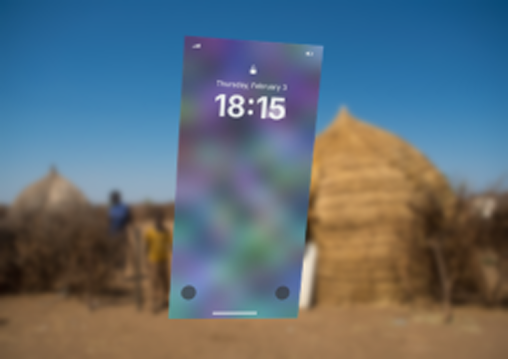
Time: {"hour": 18, "minute": 15}
